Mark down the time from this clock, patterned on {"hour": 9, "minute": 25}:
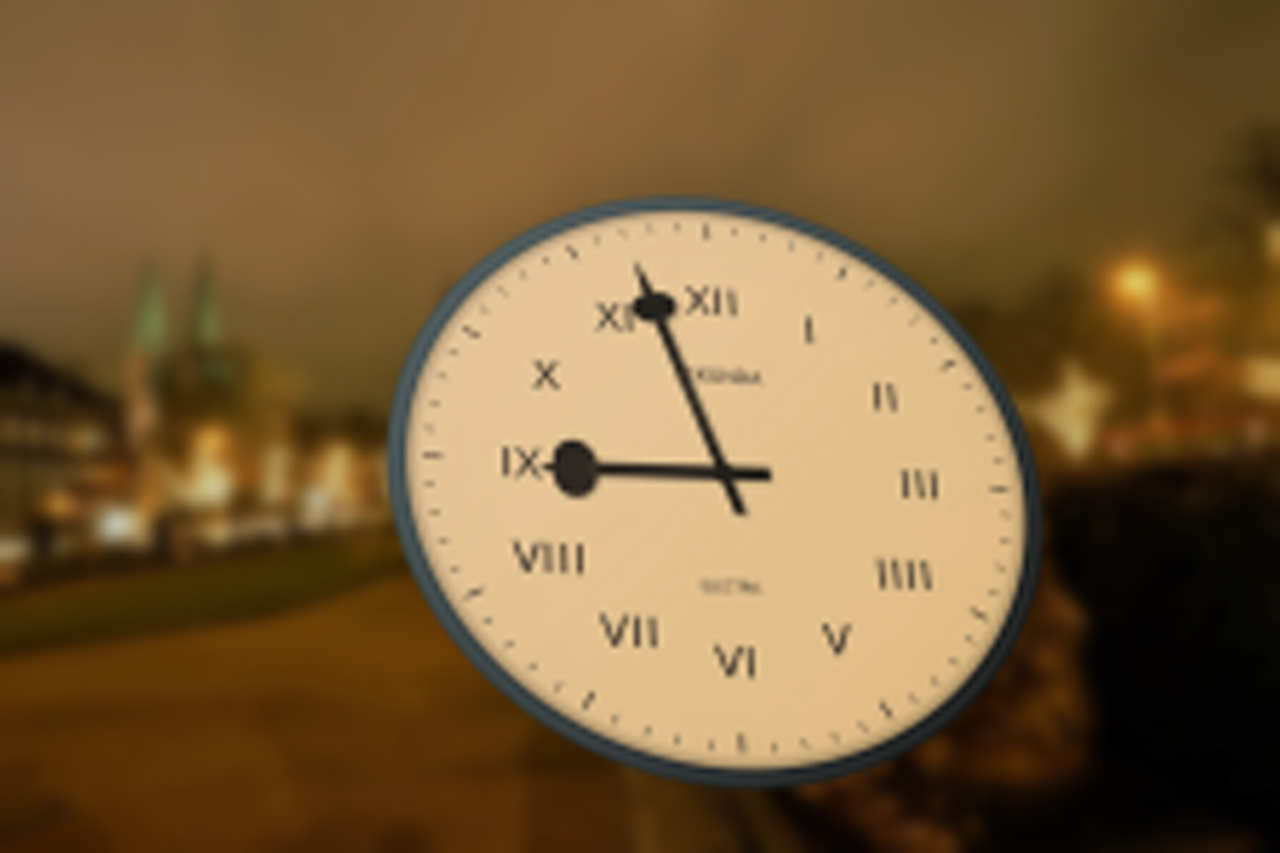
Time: {"hour": 8, "minute": 57}
